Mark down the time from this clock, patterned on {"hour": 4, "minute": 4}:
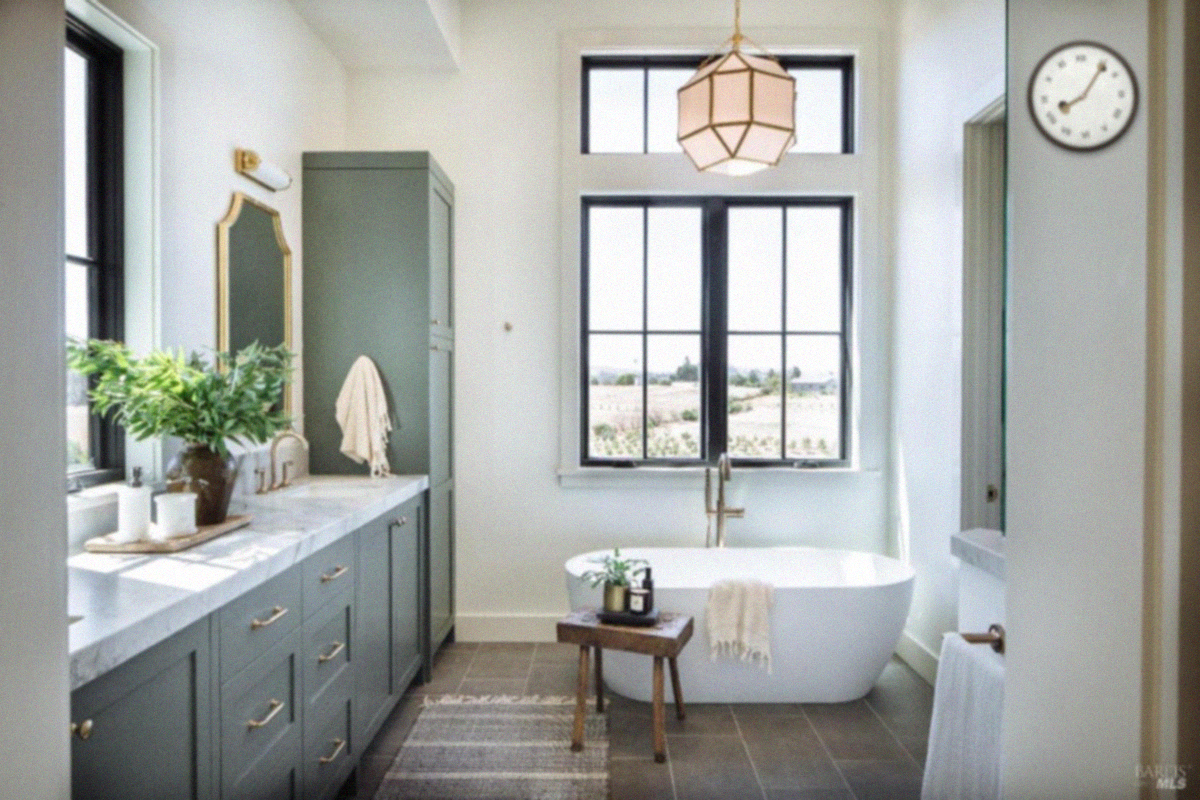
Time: {"hour": 8, "minute": 6}
